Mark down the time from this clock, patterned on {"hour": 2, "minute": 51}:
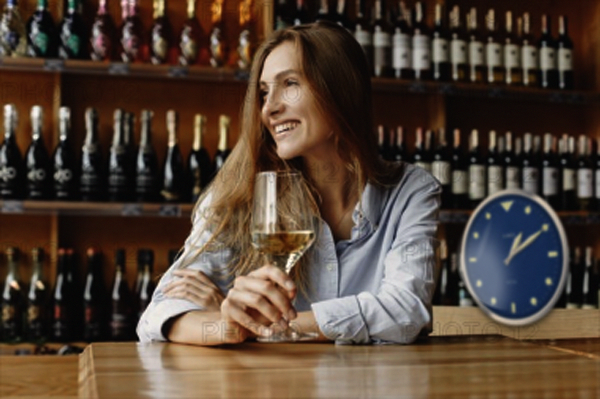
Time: {"hour": 1, "minute": 10}
